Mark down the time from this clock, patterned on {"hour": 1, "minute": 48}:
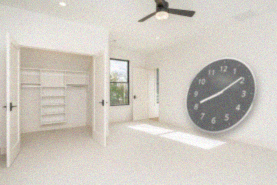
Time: {"hour": 8, "minute": 9}
